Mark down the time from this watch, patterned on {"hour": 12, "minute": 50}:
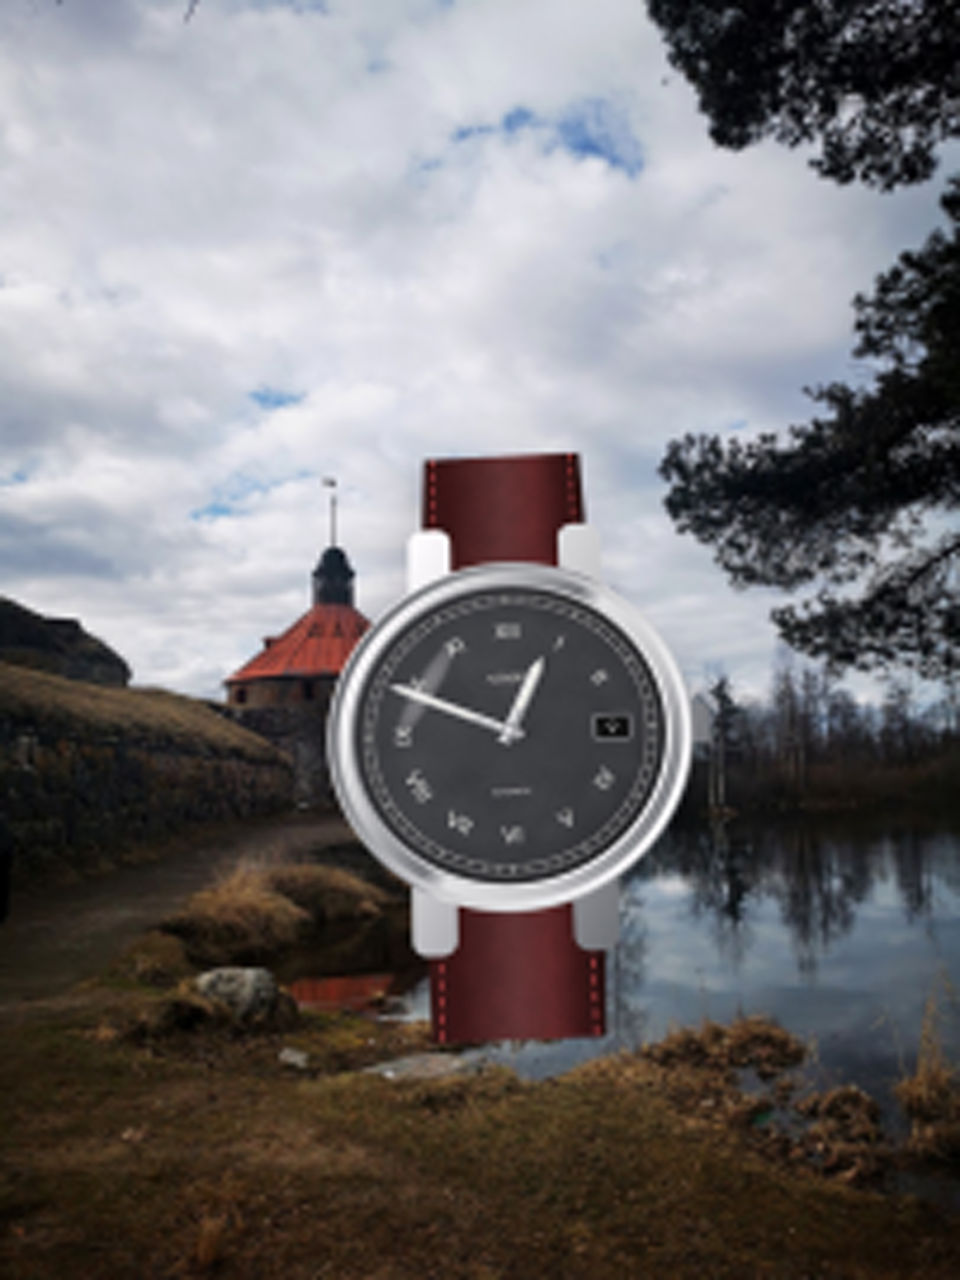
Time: {"hour": 12, "minute": 49}
